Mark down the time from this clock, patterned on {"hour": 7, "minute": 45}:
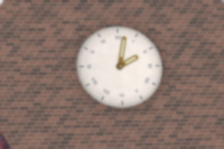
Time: {"hour": 2, "minute": 2}
